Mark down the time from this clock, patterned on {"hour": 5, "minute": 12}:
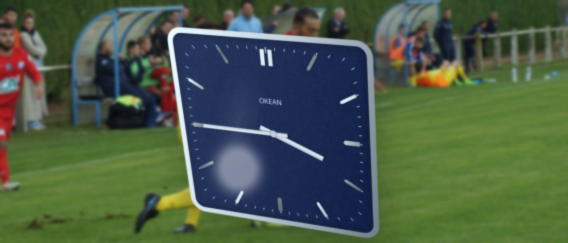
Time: {"hour": 3, "minute": 45}
